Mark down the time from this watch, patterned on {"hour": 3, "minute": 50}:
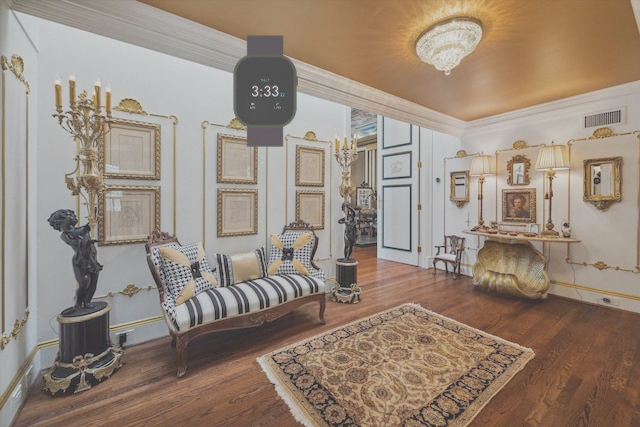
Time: {"hour": 3, "minute": 33}
